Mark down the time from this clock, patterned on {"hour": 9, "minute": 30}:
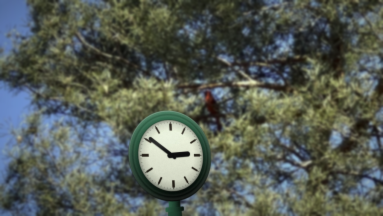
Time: {"hour": 2, "minute": 51}
